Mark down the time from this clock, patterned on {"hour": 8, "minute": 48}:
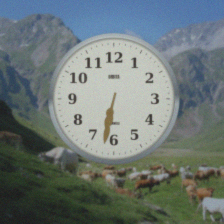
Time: {"hour": 6, "minute": 32}
